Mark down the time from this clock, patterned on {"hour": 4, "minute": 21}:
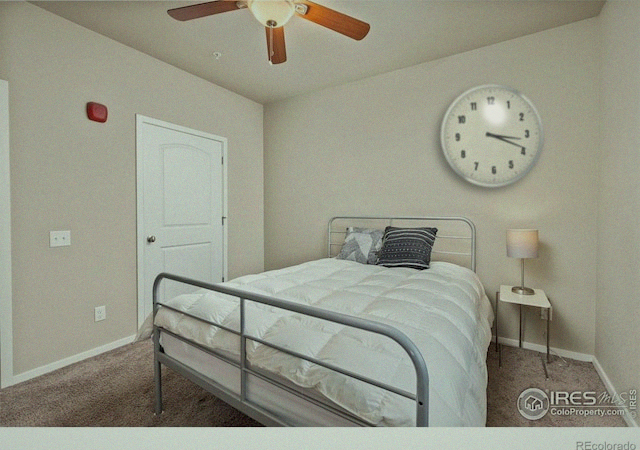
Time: {"hour": 3, "minute": 19}
